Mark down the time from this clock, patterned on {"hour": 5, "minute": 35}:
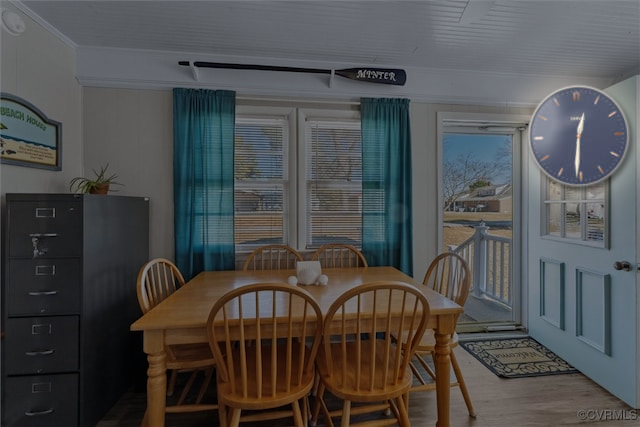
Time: {"hour": 12, "minute": 31}
